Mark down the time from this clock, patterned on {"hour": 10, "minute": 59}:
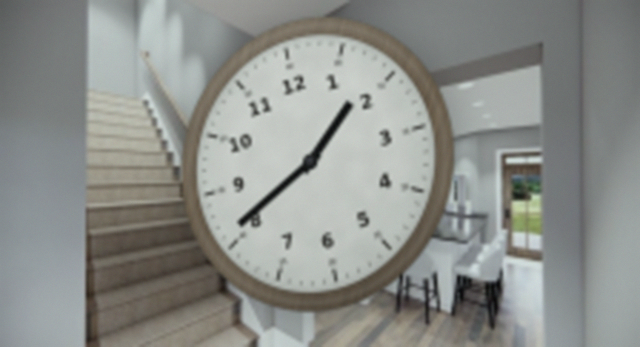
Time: {"hour": 1, "minute": 41}
